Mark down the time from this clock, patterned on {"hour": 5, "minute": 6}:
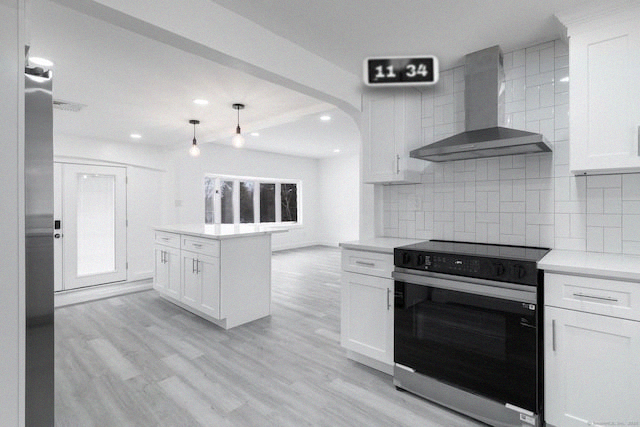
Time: {"hour": 11, "minute": 34}
